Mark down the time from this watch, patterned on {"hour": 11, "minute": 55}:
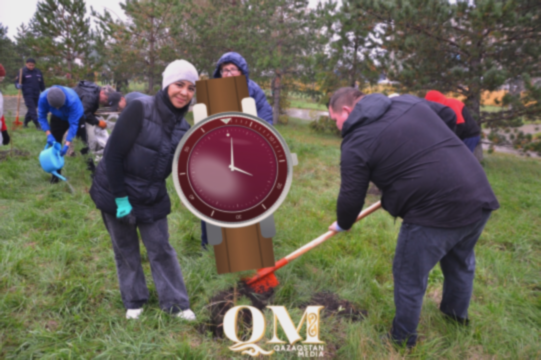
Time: {"hour": 4, "minute": 1}
